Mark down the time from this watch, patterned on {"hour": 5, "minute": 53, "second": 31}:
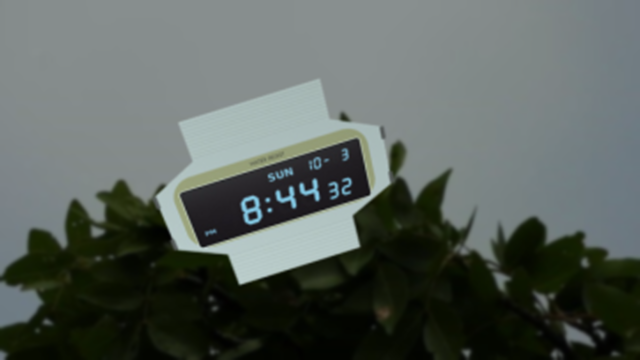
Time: {"hour": 8, "minute": 44, "second": 32}
